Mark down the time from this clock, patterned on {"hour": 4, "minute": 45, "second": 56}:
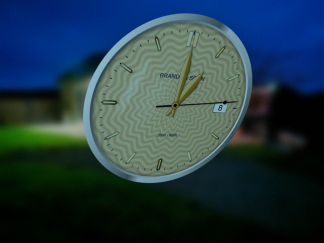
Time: {"hour": 1, "minute": 0, "second": 14}
